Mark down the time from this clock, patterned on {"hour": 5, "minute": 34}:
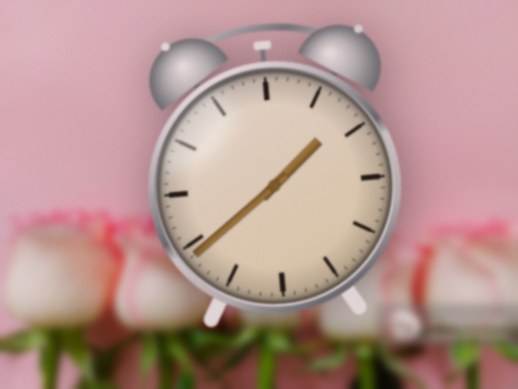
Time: {"hour": 1, "minute": 39}
